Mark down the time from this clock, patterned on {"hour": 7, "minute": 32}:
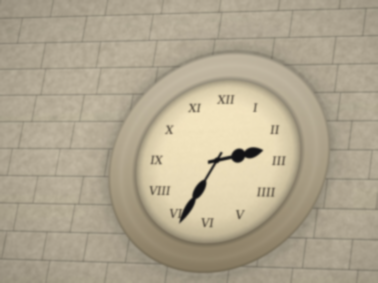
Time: {"hour": 2, "minute": 34}
